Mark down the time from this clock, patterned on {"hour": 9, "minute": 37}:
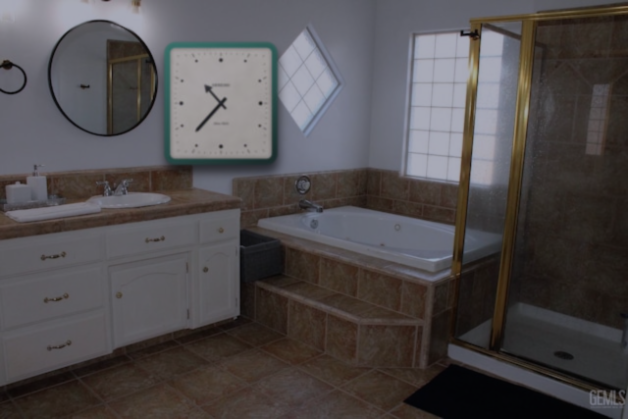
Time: {"hour": 10, "minute": 37}
